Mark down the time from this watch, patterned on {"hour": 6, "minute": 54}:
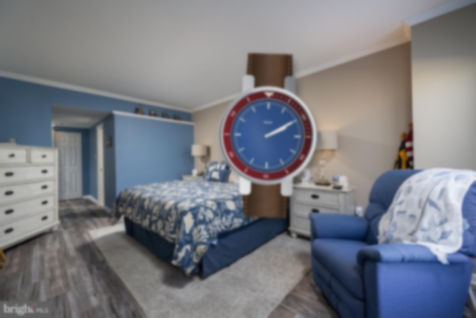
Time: {"hour": 2, "minute": 10}
